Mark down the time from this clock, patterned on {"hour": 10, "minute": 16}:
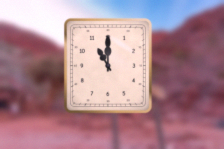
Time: {"hour": 11, "minute": 0}
